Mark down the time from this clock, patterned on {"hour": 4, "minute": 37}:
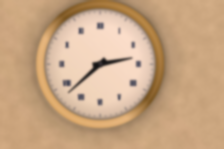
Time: {"hour": 2, "minute": 38}
